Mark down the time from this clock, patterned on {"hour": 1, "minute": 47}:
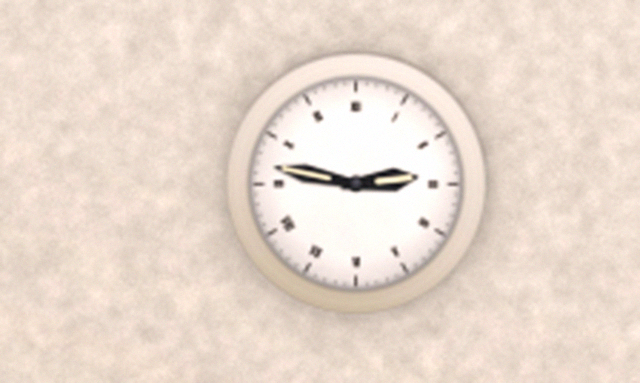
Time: {"hour": 2, "minute": 47}
